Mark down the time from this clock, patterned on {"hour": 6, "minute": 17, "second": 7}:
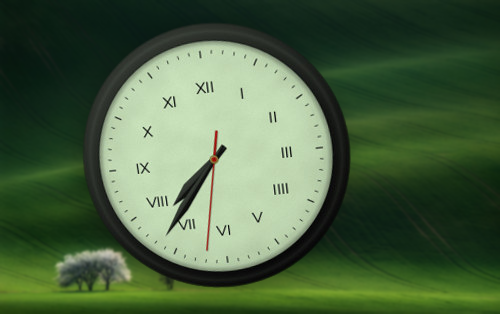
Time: {"hour": 7, "minute": 36, "second": 32}
